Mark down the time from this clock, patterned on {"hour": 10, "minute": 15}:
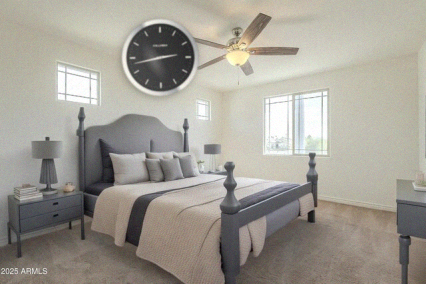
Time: {"hour": 2, "minute": 43}
